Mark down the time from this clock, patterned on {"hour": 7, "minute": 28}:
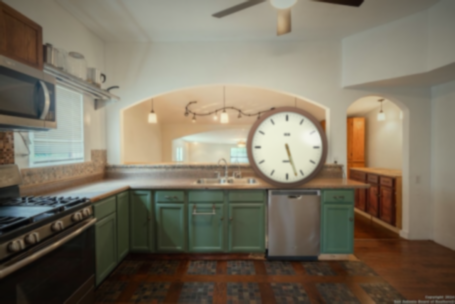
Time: {"hour": 5, "minute": 27}
